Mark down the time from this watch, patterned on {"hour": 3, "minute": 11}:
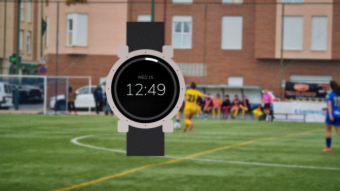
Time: {"hour": 12, "minute": 49}
